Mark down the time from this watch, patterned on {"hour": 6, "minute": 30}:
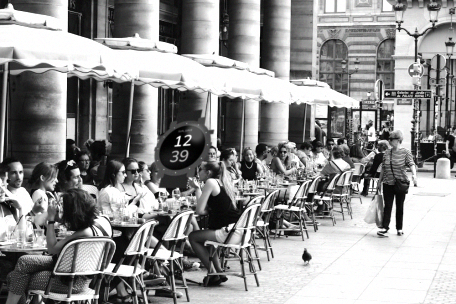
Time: {"hour": 12, "minute": 39}
